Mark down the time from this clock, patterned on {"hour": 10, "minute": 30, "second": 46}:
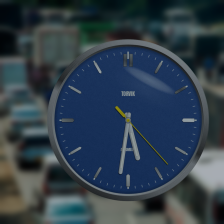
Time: {"hour": 5, "minute": 31, "second": 23}
